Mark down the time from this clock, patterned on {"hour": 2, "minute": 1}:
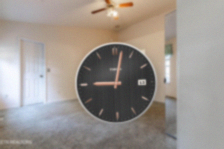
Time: {"hour": 9, "minute": 2}
